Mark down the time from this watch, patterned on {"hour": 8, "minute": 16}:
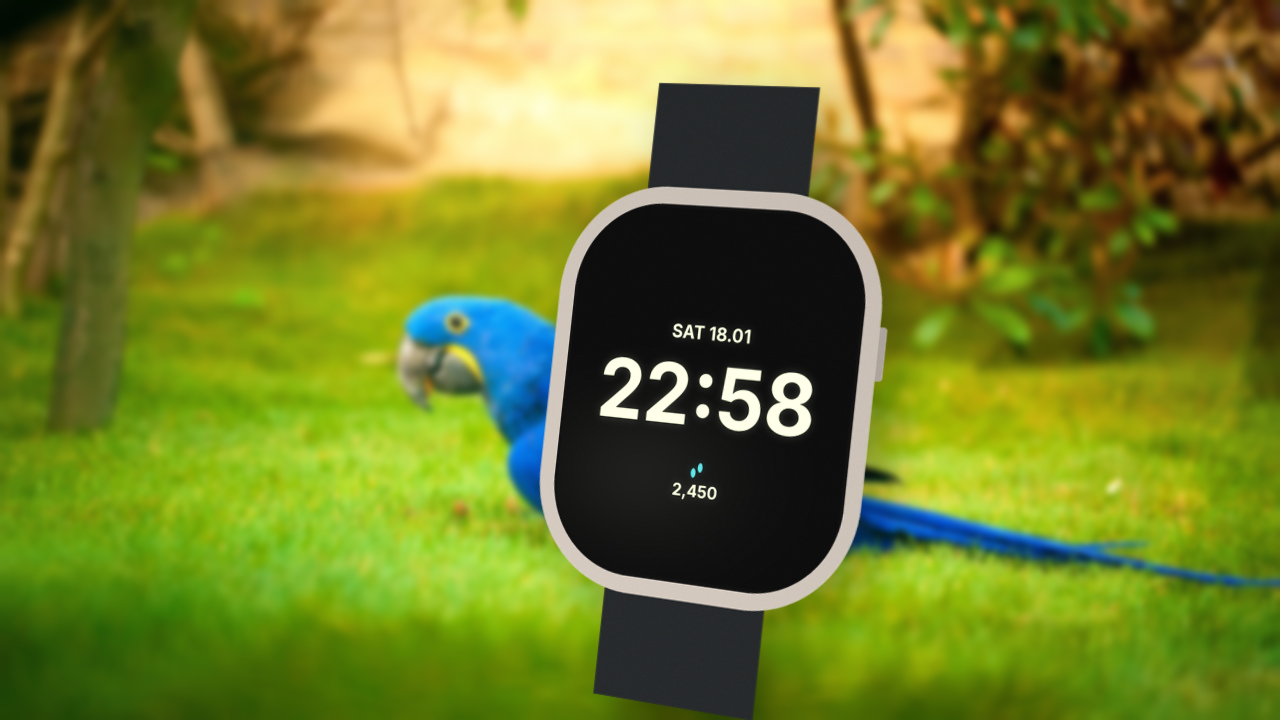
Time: {"hour": 22, "minute": 58}
